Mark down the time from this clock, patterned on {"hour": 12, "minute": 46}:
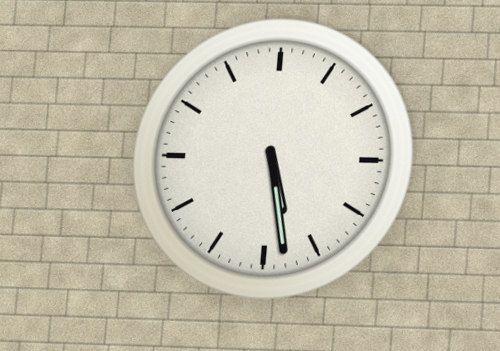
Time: {"hour": 5, "minute": 28}
